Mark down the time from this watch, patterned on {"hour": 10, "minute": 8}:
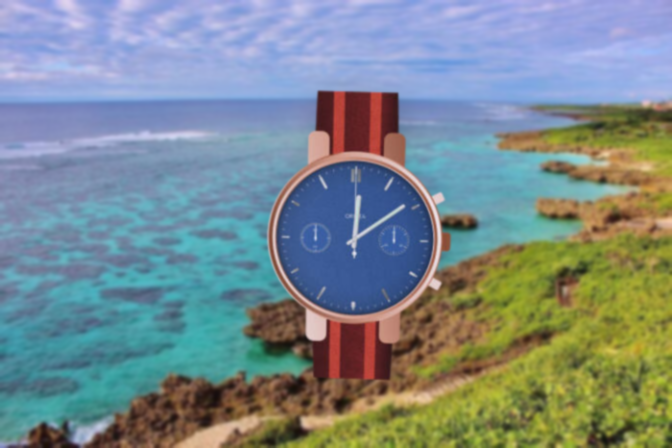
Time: {"hour": 12, "minute": 9}
